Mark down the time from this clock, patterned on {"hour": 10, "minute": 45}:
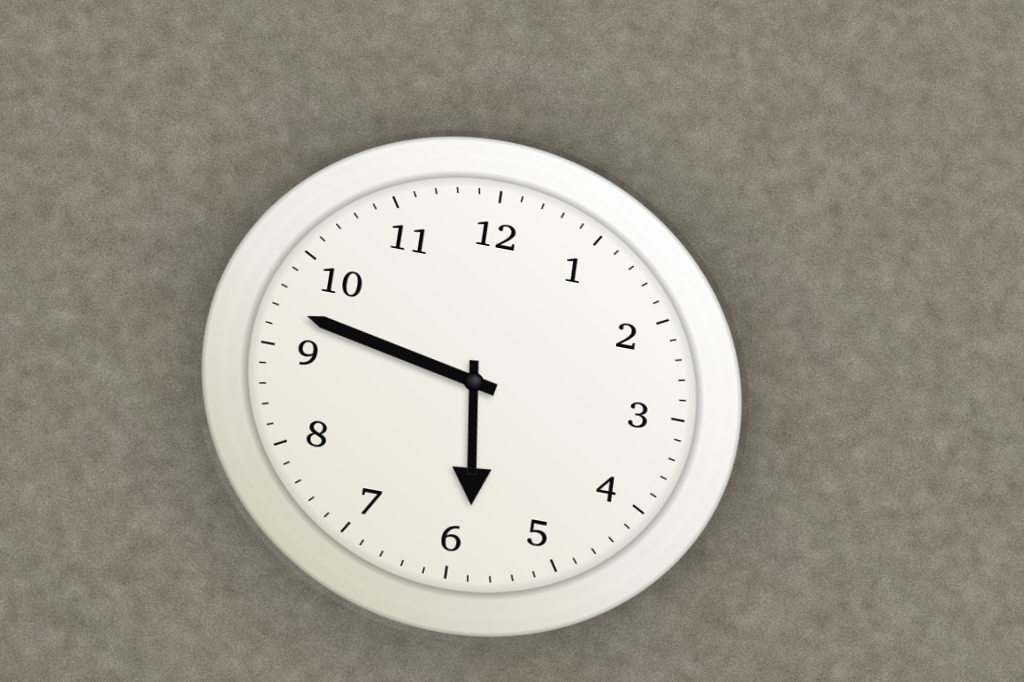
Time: {"hour": 5, "minute": 47}
